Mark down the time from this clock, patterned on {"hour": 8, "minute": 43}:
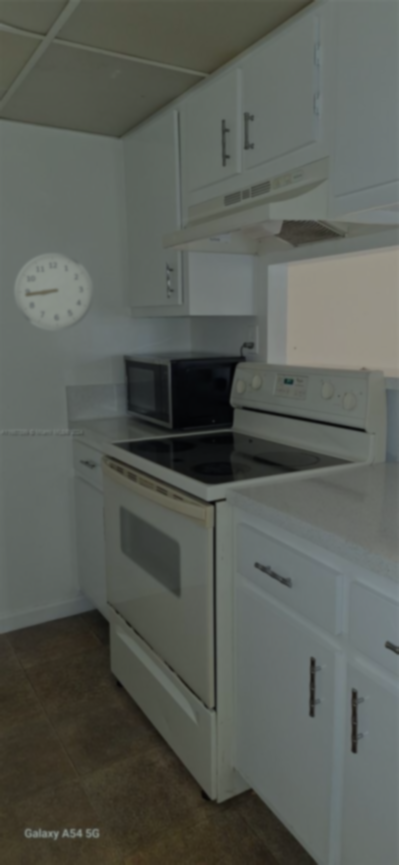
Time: {"hour": 8, "minute": 44}
